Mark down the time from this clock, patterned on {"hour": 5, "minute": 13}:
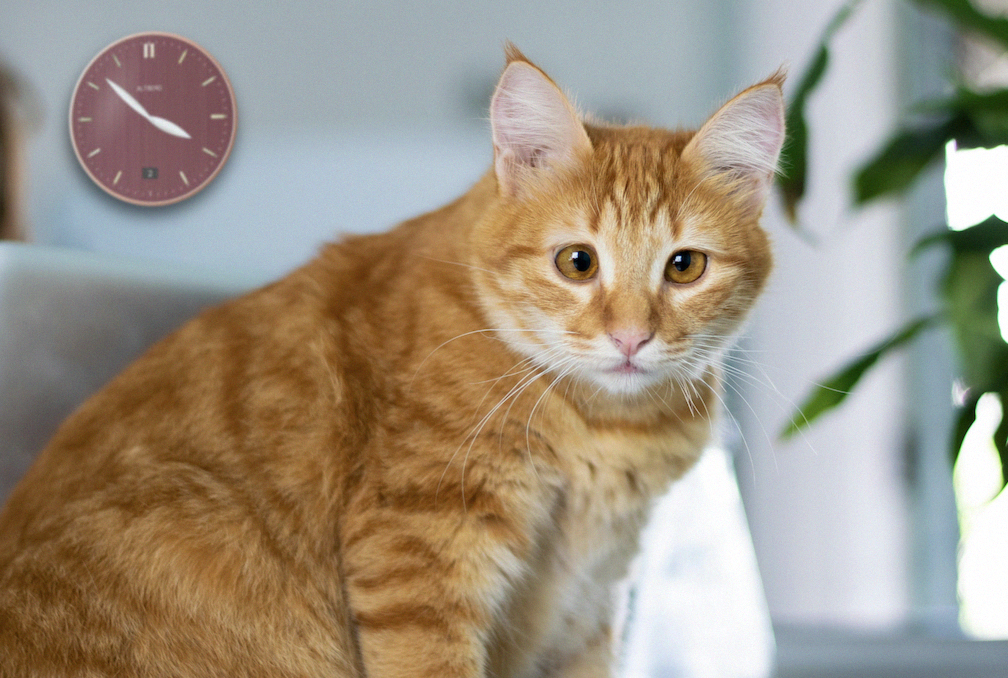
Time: {"hour": 3, "minute": 52}
